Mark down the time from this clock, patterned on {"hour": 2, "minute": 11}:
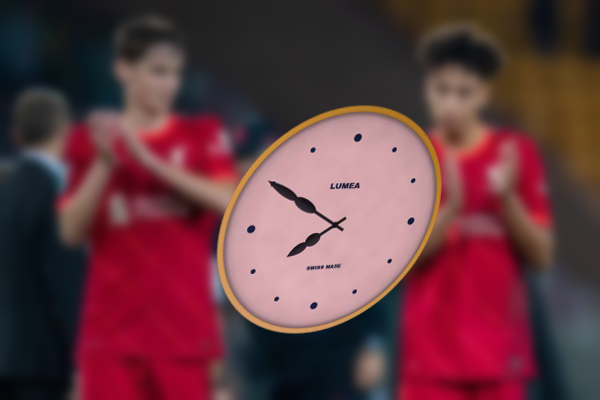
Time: {"hour": 7, "minute": 50}
